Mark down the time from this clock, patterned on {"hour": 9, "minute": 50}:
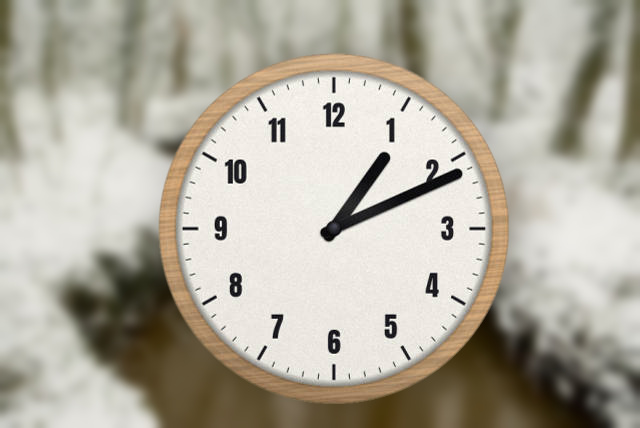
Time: {"hour": 1, "minute": 11}
